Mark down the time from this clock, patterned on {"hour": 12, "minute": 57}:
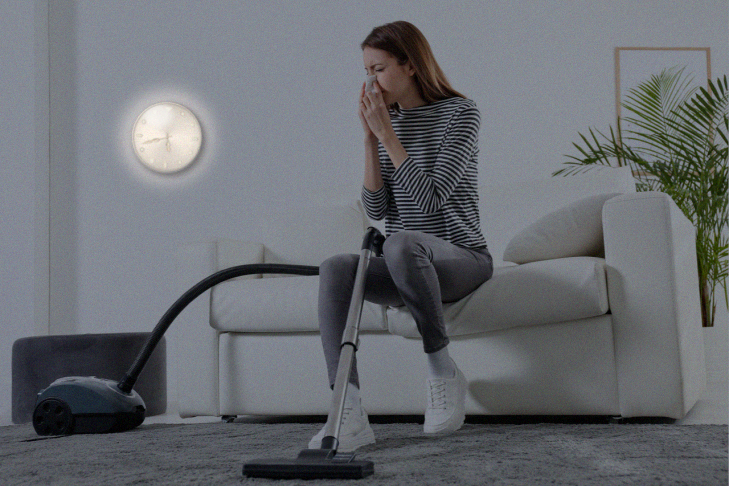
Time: {"hour": 5, "minute": 42}
